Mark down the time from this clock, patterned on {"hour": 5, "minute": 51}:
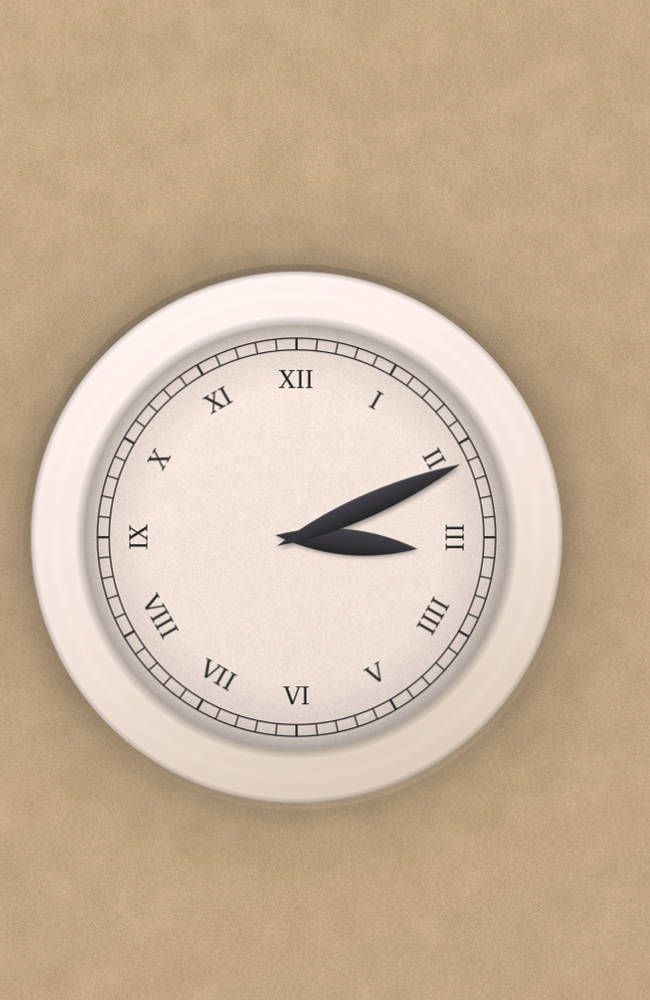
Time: {"hour": 3, "minute": 11}
